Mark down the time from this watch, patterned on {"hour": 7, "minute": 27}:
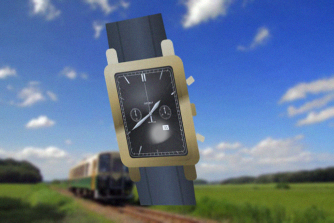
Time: {"hour": 1, "minute": 40}
